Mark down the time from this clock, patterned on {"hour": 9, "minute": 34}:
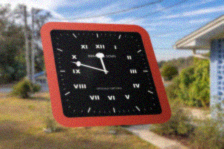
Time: {"hour": 11, "minute": 48}
